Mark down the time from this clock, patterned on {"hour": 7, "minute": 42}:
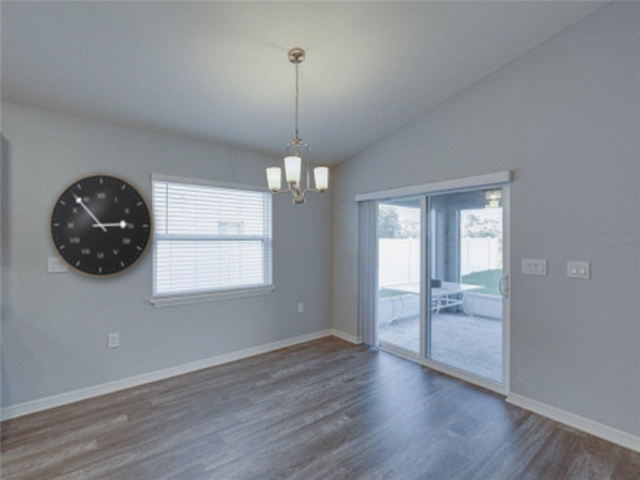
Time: {"hour": 2, "minute": 53}
